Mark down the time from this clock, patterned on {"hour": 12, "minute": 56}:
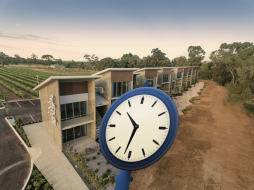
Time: {"hour": 10, "minute": 32}
